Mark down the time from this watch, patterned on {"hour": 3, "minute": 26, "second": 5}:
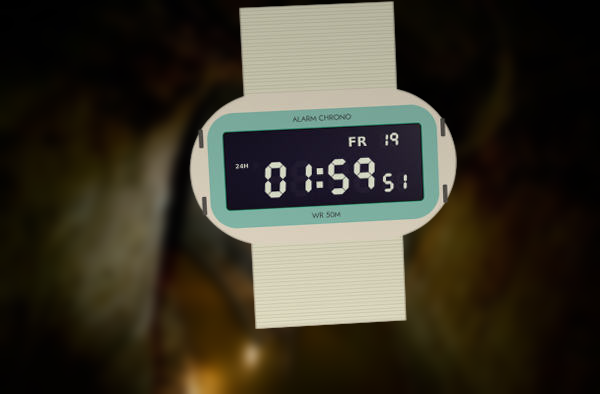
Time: {"hour": 1, "minute": 59, "second": 51}
